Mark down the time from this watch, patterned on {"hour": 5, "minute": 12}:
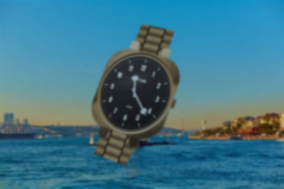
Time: {"hour": 11, "minute": 22}
